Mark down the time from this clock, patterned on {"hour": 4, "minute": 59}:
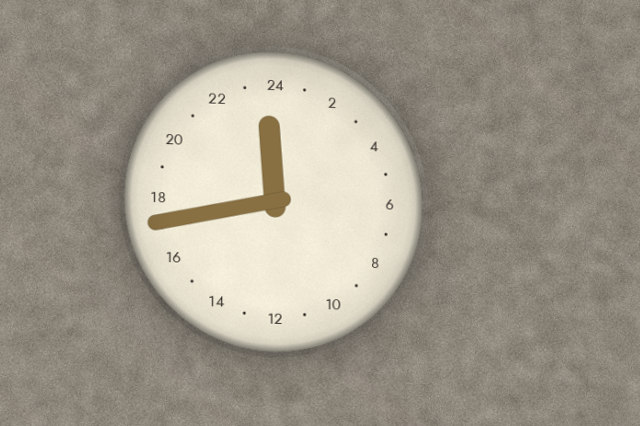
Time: {"hour": 23, "minute": 43}
